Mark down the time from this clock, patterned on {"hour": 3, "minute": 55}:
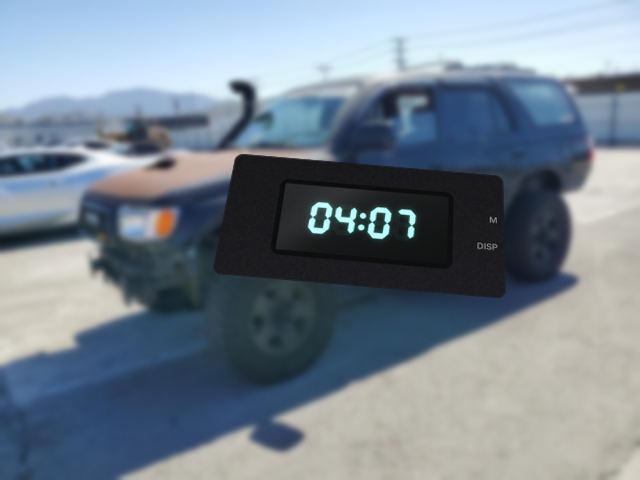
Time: {"hour": 4, "minute": 7}
